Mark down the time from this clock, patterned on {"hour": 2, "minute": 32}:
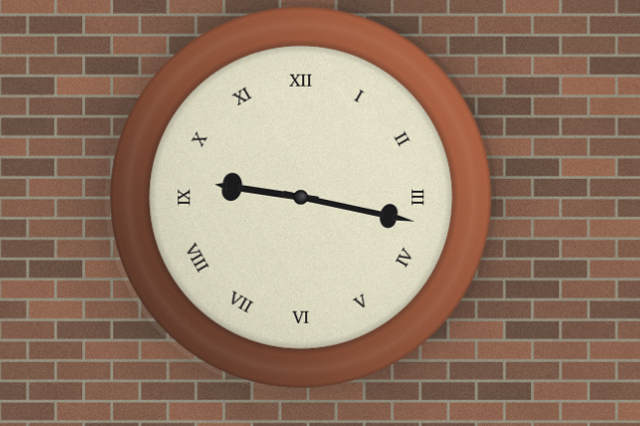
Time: {"hour": 9, "minute": 17}
